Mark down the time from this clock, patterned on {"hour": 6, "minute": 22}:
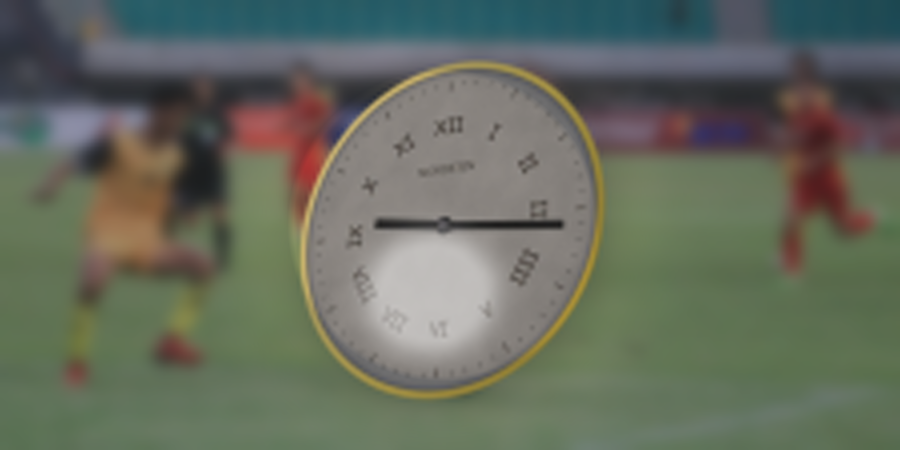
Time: {"hour": 9, "minute": 16}
